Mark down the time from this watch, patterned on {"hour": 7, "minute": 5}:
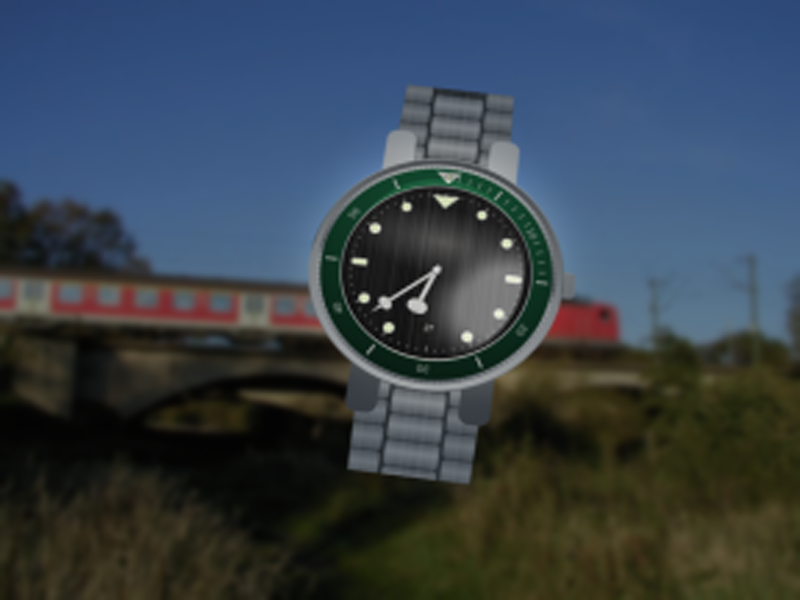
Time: {"hour": 6, "minute": 38}
